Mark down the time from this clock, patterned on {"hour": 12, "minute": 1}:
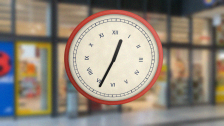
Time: {"hour": 12, "minute": 34}
